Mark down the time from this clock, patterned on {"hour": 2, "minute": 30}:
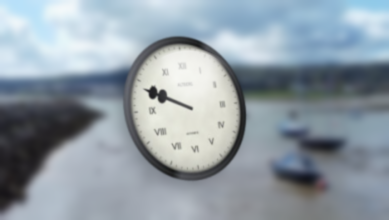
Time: {"hour": 9, "minute": 49}
